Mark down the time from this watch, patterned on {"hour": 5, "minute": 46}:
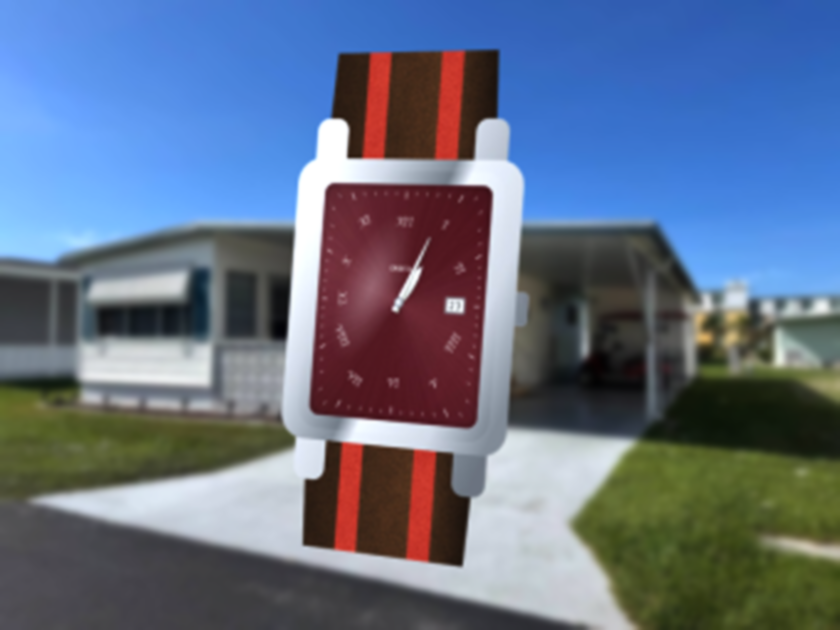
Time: {"hour": 1, "minute": 4}
